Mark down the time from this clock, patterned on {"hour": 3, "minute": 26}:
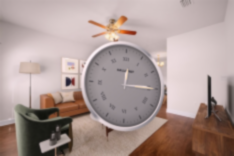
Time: {"hour": 12, "minute": 15}
